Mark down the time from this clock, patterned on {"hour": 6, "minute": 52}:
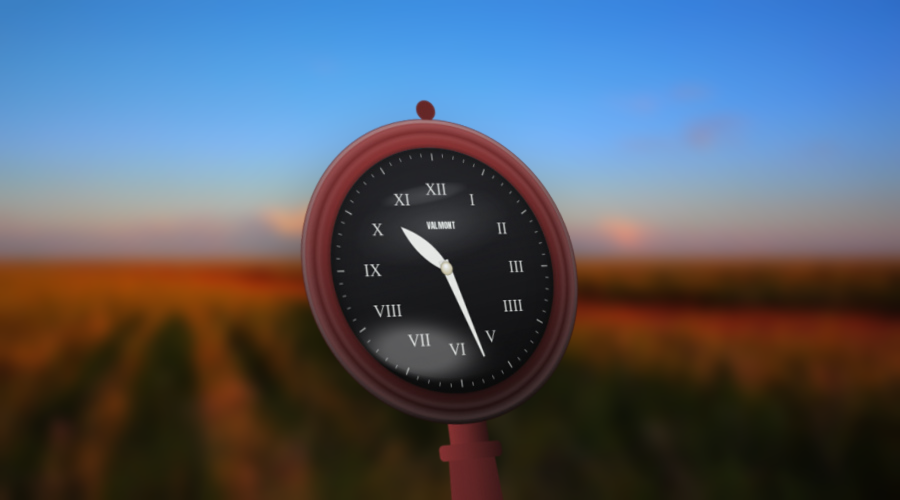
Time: {"hour": 10, "minute": 27}
